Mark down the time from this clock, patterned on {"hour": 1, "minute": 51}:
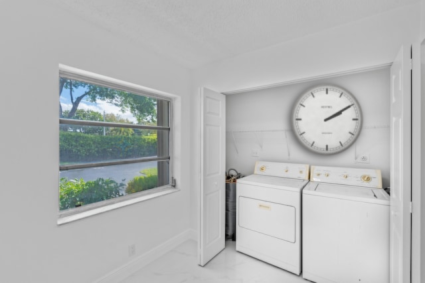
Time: {"hour": 2, "minute": 10}
